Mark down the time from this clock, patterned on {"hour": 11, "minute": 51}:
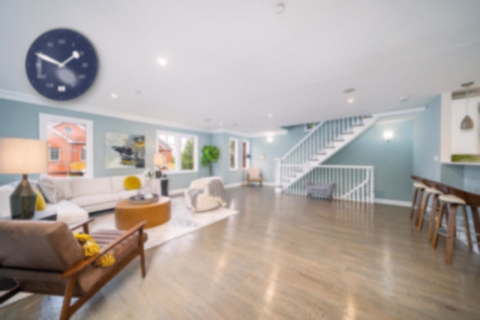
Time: {"hour": 1, "minute": 49}
